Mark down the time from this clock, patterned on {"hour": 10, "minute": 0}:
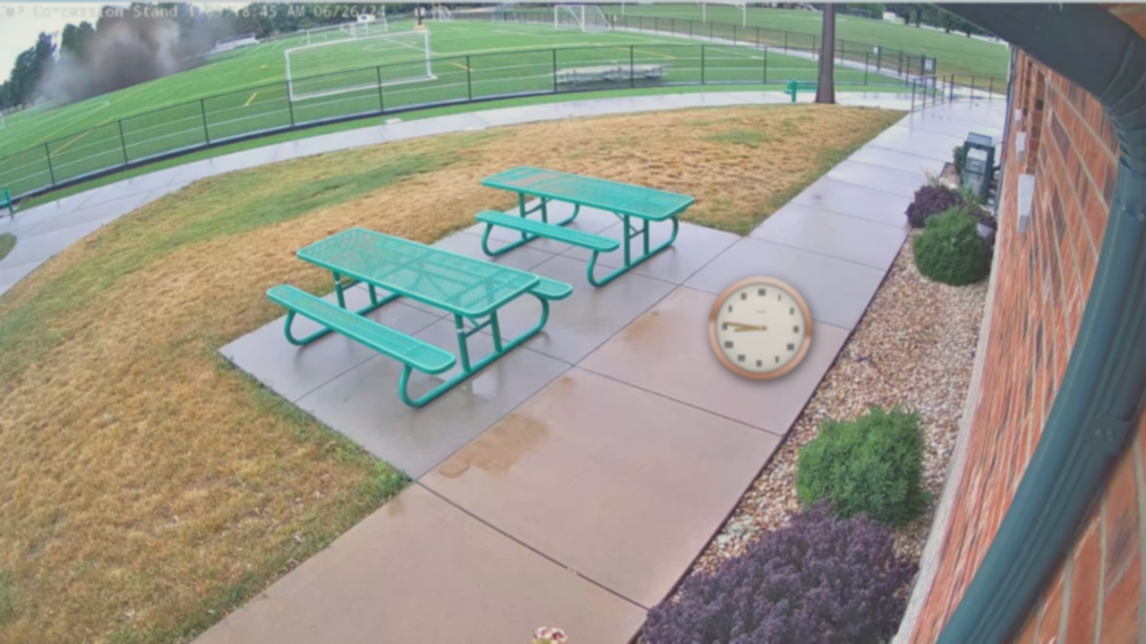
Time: {"hour": 8, "minute": 46}
